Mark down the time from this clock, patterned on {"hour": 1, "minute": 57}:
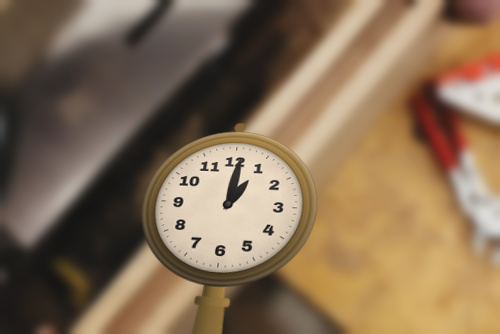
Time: {"hour": 1, "minute": 1}
